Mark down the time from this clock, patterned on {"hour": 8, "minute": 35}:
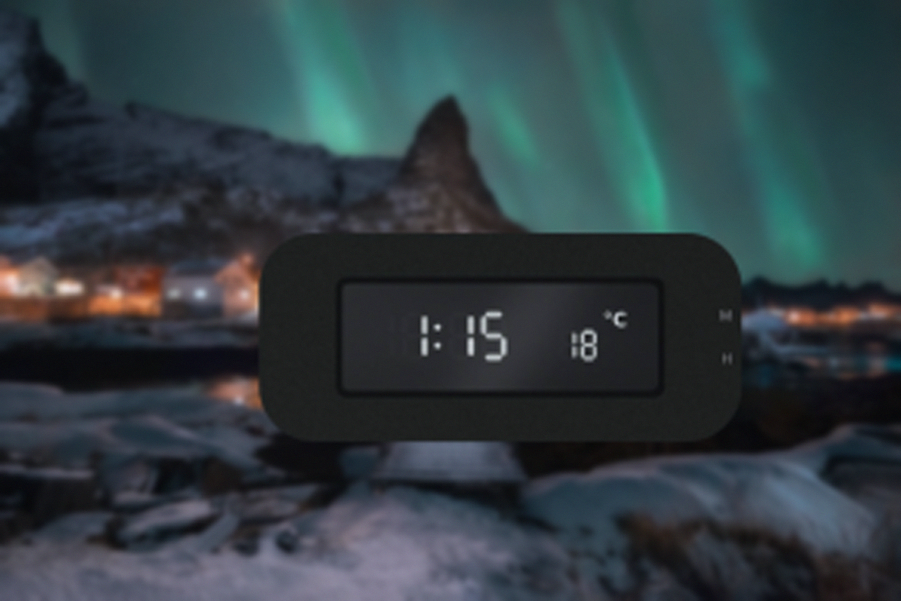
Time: {"hour": 1, "minute": 15}
